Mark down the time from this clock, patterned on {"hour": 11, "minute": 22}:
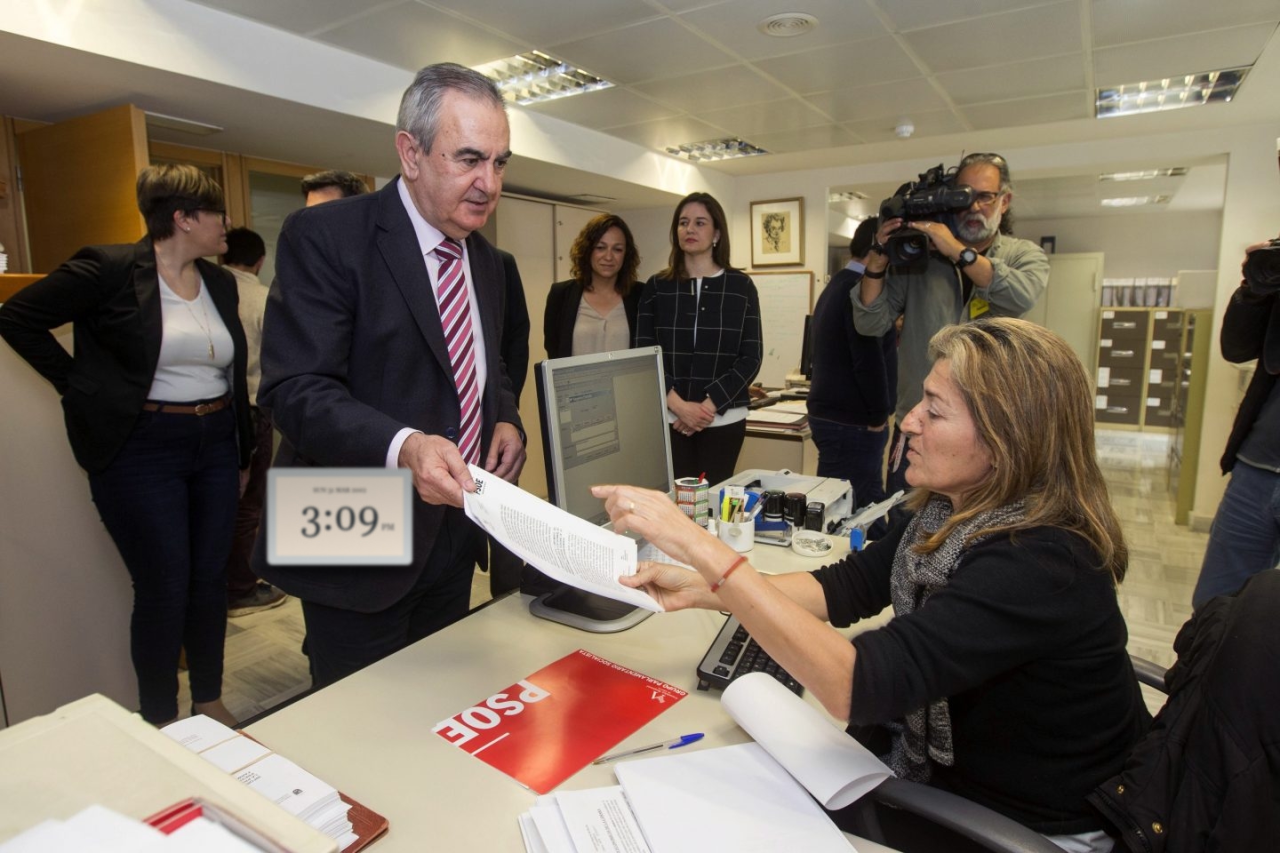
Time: {"hour": 3, "minute": 9}
